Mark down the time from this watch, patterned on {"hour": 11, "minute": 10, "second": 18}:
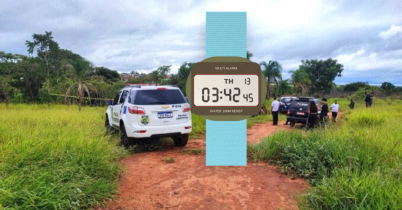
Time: {"hour": 3, "minute": 42, "second": 45}
